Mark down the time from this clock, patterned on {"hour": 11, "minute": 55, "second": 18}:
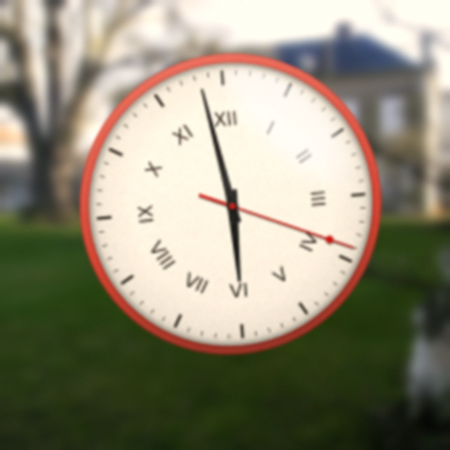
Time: {"hour": 5, "minute": 58, "second": 19}
